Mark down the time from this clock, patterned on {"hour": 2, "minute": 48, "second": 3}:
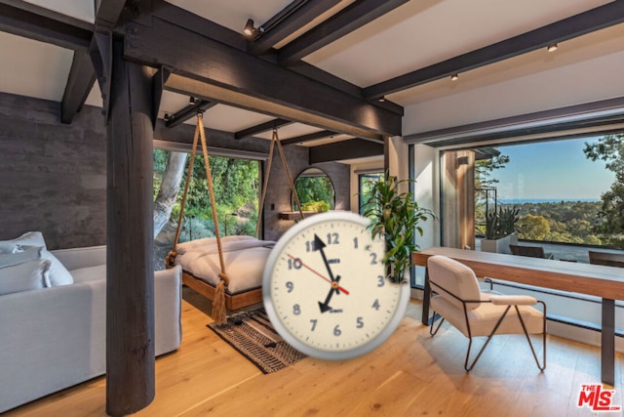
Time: {"hour": 6, "minute": 56, "second": 51}
